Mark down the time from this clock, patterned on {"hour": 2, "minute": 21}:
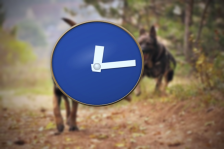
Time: {"hour": 12, "minute": 14}
